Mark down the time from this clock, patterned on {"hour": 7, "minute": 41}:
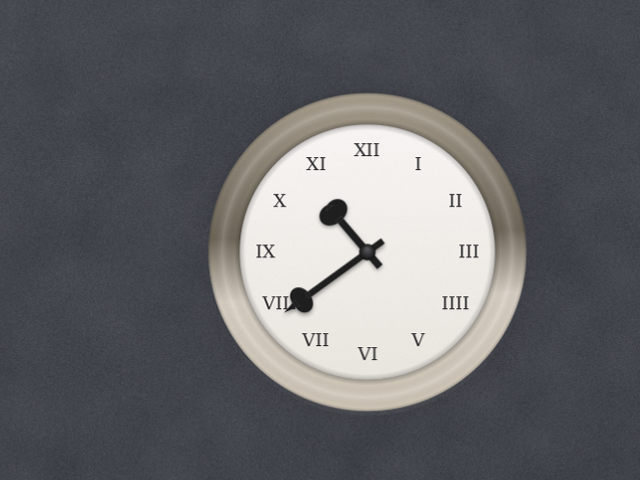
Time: {"hour": 10, "minute": 39}
